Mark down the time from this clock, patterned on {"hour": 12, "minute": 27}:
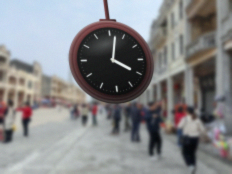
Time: {"hour": 4, "minute": 2}
